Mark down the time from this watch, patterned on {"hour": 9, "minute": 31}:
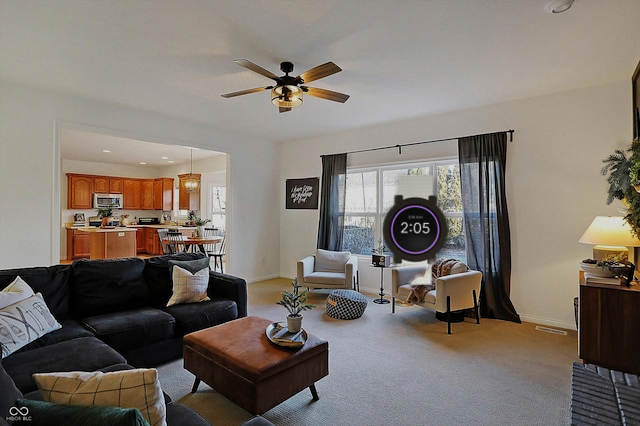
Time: {"hour": 2, "minute": 5}
